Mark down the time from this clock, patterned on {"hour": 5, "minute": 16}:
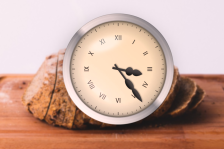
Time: {"hour": 3, "minute": 24}
